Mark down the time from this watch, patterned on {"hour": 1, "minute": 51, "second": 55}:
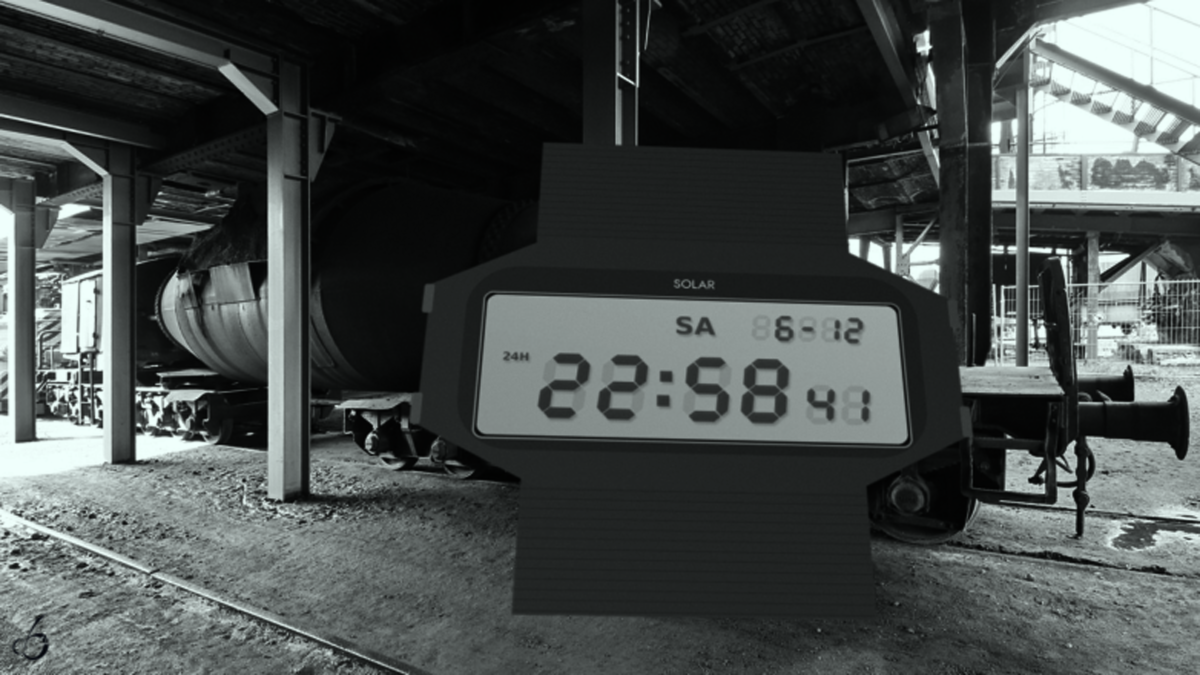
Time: {"hour": 22, "minute": 58, "second": 41}
